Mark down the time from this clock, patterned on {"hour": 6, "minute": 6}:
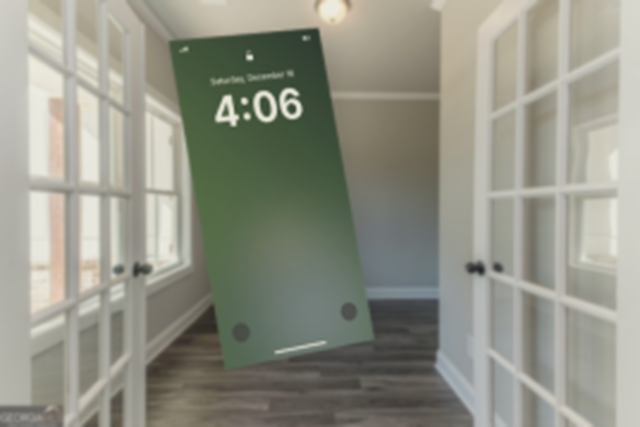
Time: {"hour": 4, "minute": 6}
